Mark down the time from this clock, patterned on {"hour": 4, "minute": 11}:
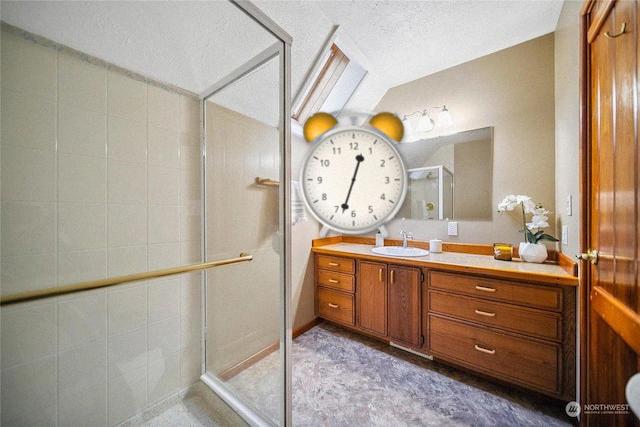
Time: {"hour": 12, "minute": 33}
